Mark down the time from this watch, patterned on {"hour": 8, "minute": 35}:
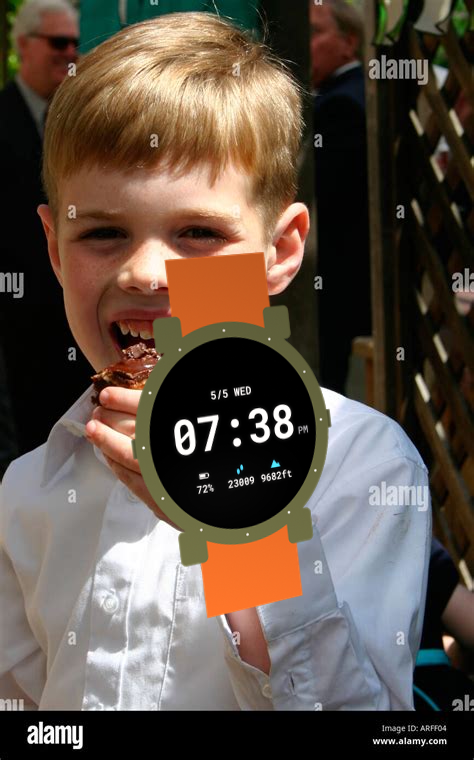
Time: {"hour": 7, "minute": 38}
